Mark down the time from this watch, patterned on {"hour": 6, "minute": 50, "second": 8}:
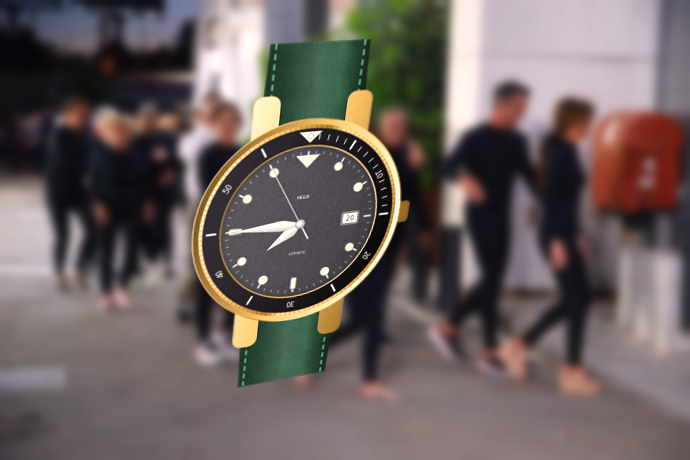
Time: {"hour": 7, "minute": 44, "second": 55}
